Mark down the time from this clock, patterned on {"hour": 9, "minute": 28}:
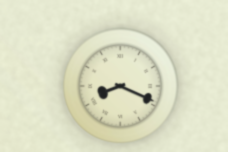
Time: {"hour": 8, "minute": 19}
